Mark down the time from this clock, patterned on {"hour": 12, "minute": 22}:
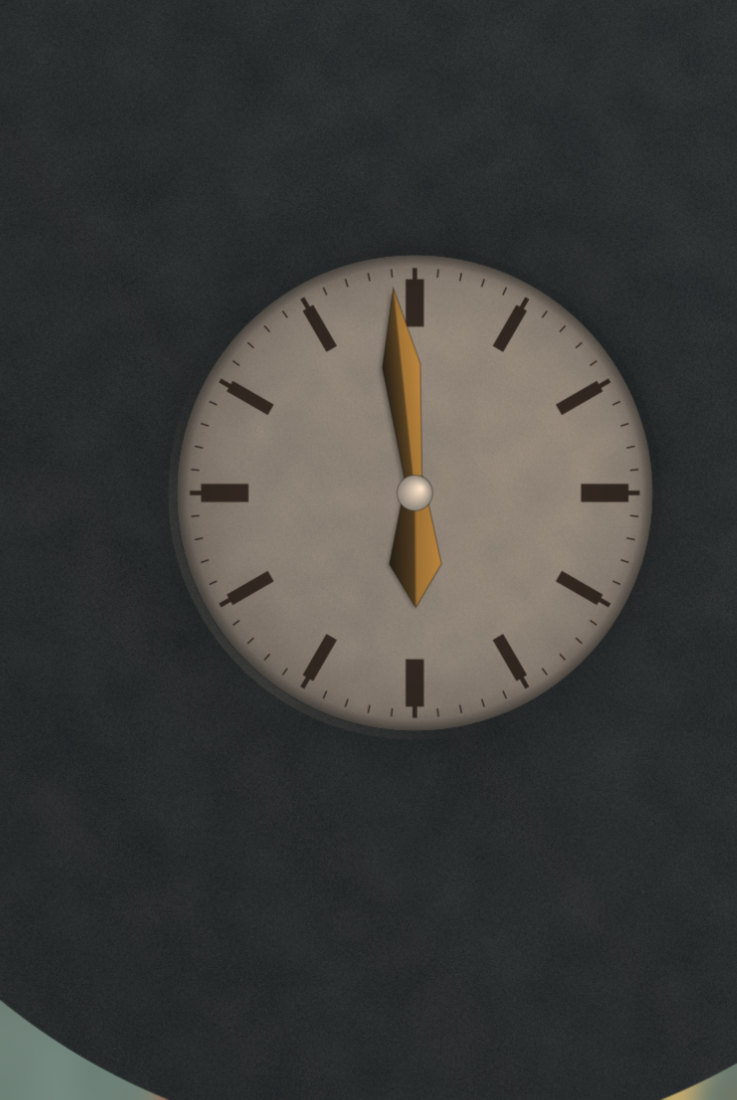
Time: {"hour": 5, "minute": 59}
